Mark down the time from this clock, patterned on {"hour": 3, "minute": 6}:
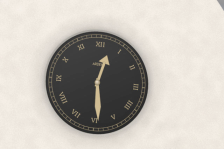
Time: {"hour": 12, "minute": 29}
